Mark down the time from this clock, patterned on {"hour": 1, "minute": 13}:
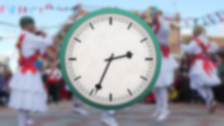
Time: {"hour": 2, "minute": 34}
